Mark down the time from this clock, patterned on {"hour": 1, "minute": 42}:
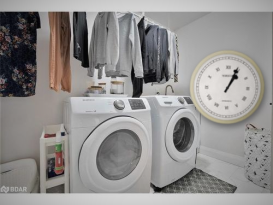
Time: {"hour": 1, "minute": 4}
